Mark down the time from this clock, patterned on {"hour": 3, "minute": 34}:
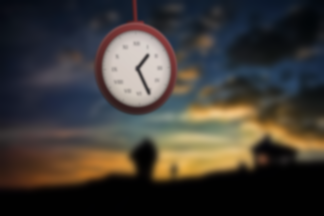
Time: {"hour": 1, "minute": 26}
